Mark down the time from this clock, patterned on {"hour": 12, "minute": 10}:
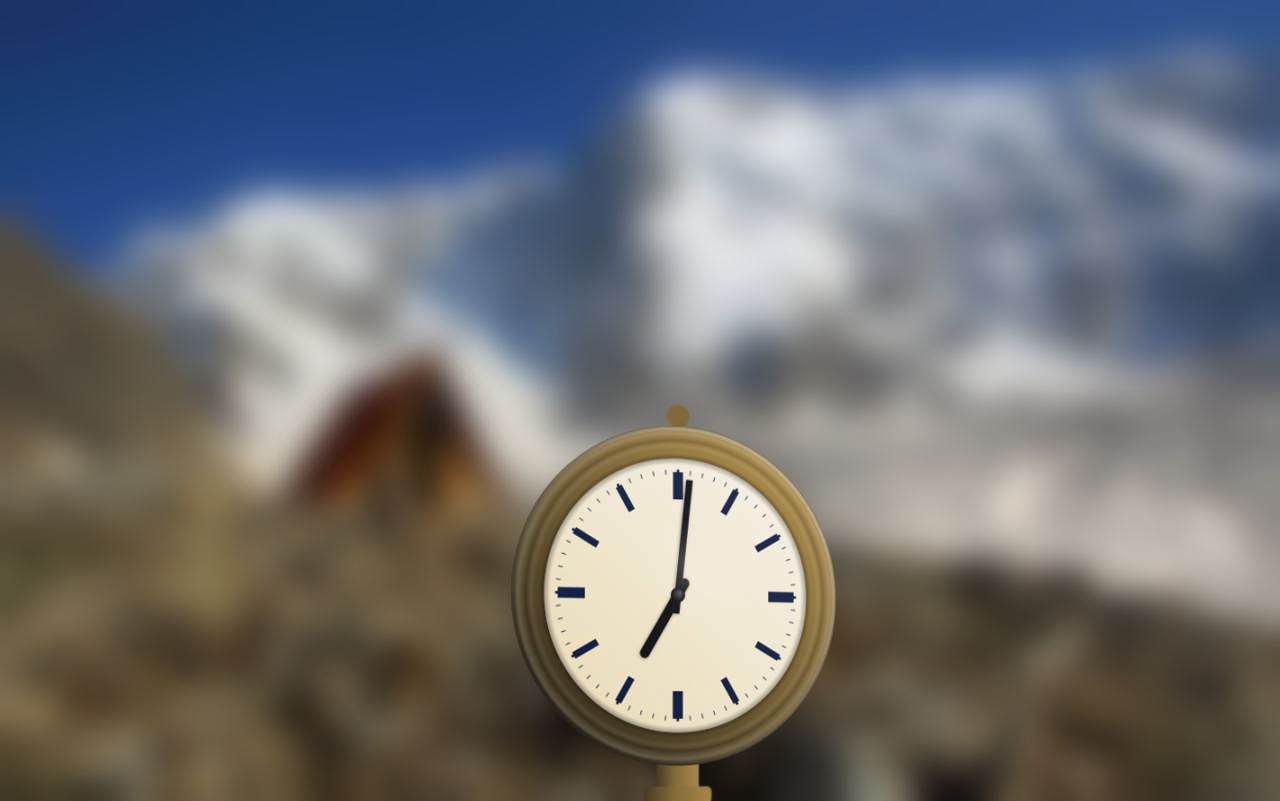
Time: {"hour": 7, "minute": 1}
